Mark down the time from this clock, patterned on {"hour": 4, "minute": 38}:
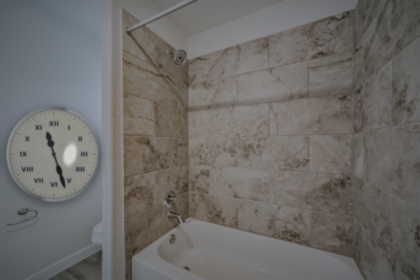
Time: {"hour": 11, "minute": 27}
